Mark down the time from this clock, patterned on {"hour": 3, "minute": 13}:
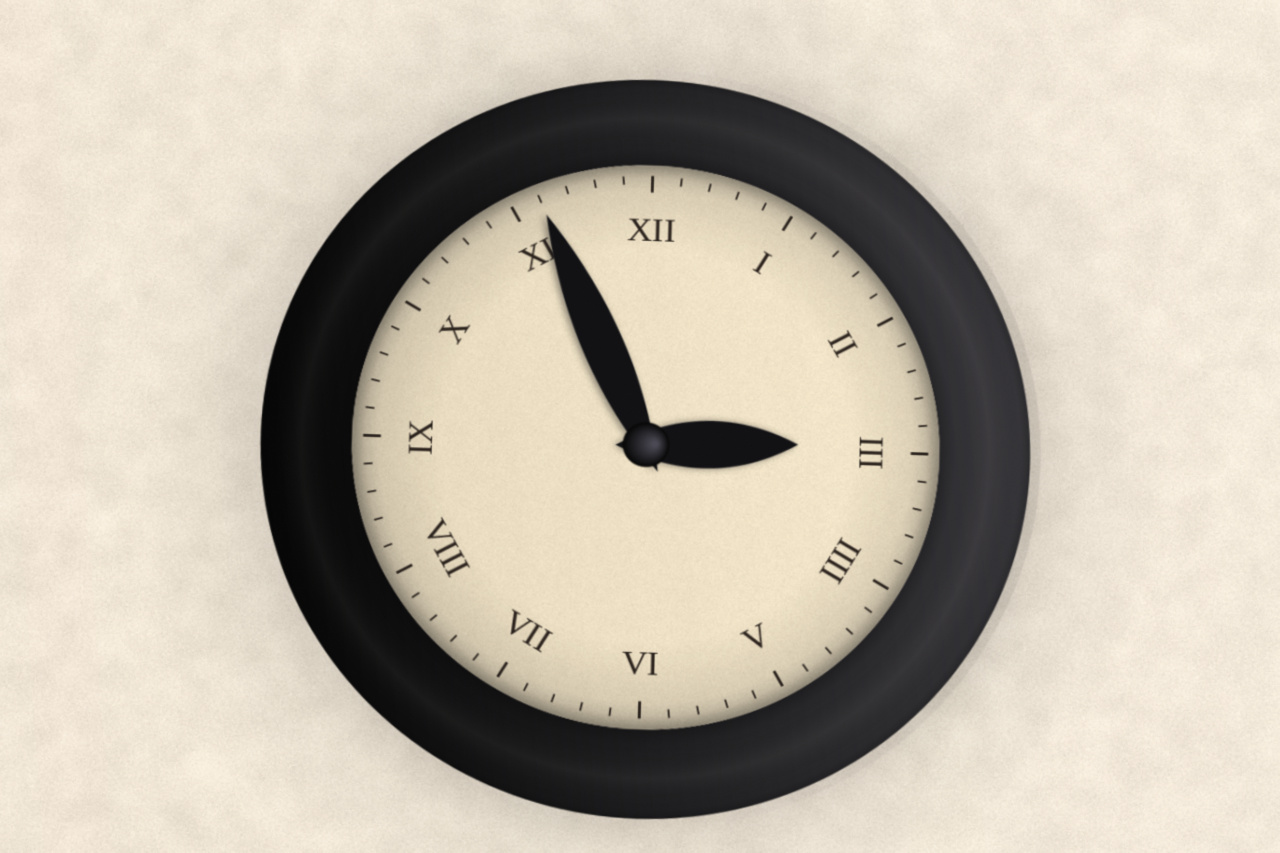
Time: {"hour": 2, "minute": 56}
